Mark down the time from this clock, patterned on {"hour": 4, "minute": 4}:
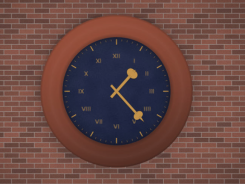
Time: {"hour": 1, "minute": 23}
